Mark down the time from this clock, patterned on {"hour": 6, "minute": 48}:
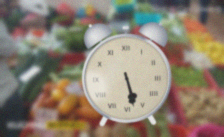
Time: {"hour": 5, "minute": 28}
